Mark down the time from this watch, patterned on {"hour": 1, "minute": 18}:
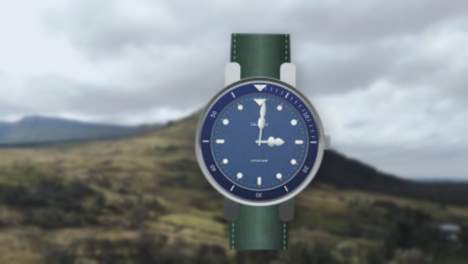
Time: {"hour": 3, "minute": 1}
